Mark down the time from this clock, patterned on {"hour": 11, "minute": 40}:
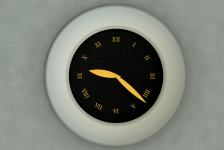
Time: {"hour": 9, "minute": 22}
